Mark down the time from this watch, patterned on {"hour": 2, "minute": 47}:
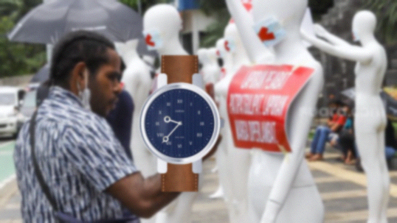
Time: {"hour": 9, "minute": 37}
